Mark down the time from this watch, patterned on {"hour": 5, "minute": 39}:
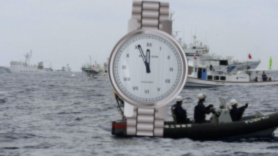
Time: {"hour": 11, "minute": 56}
